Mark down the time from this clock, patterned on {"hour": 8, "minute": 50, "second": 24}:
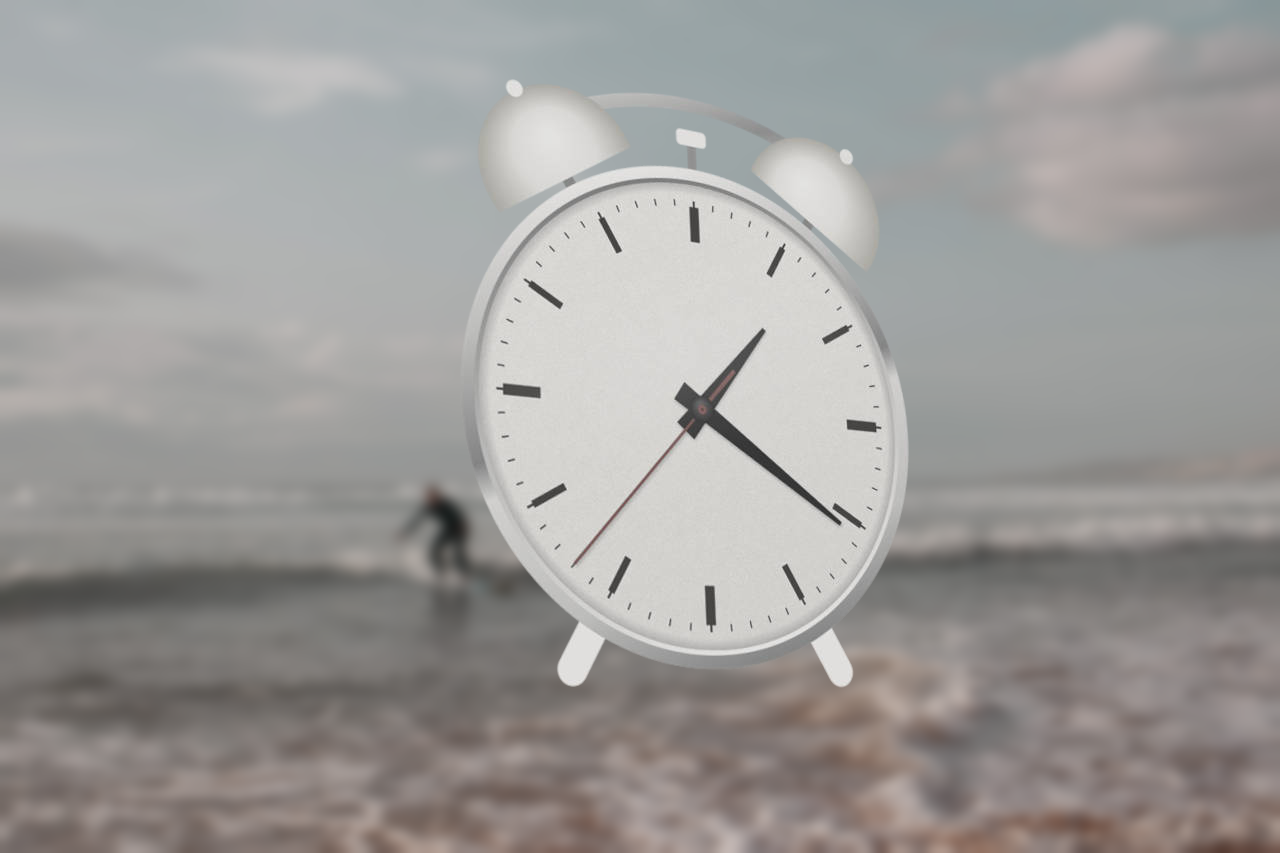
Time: {"hour": 1, "minute": 20, "second": 37}
